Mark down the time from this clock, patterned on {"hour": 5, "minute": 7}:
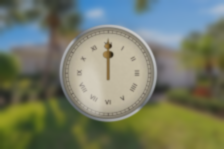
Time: {"hour": 12, "minute": 0}
